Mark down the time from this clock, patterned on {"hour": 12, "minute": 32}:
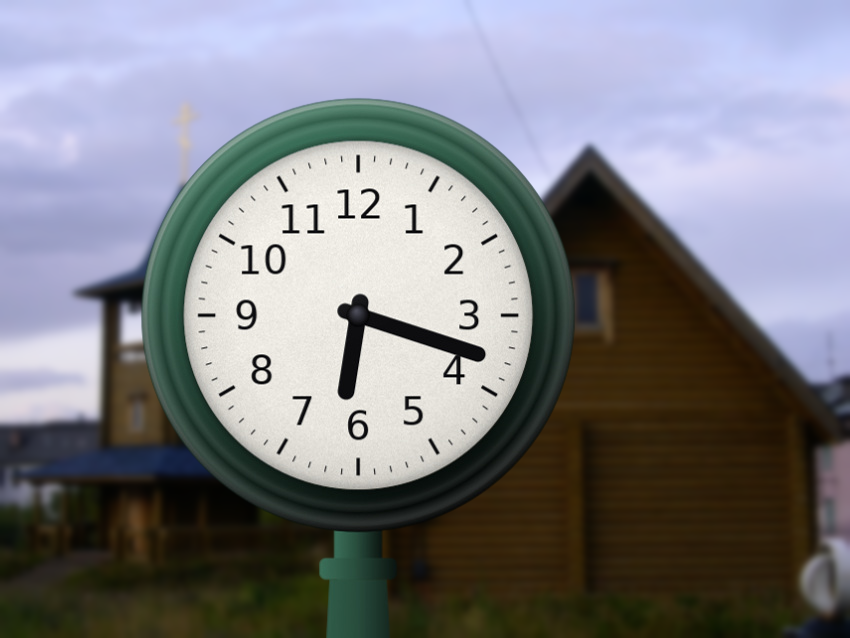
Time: {"hour": 6, "minute": 18}
